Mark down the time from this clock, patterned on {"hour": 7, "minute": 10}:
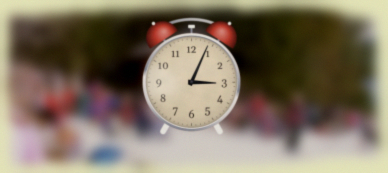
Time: {"hour": 3, "minute": 4}
